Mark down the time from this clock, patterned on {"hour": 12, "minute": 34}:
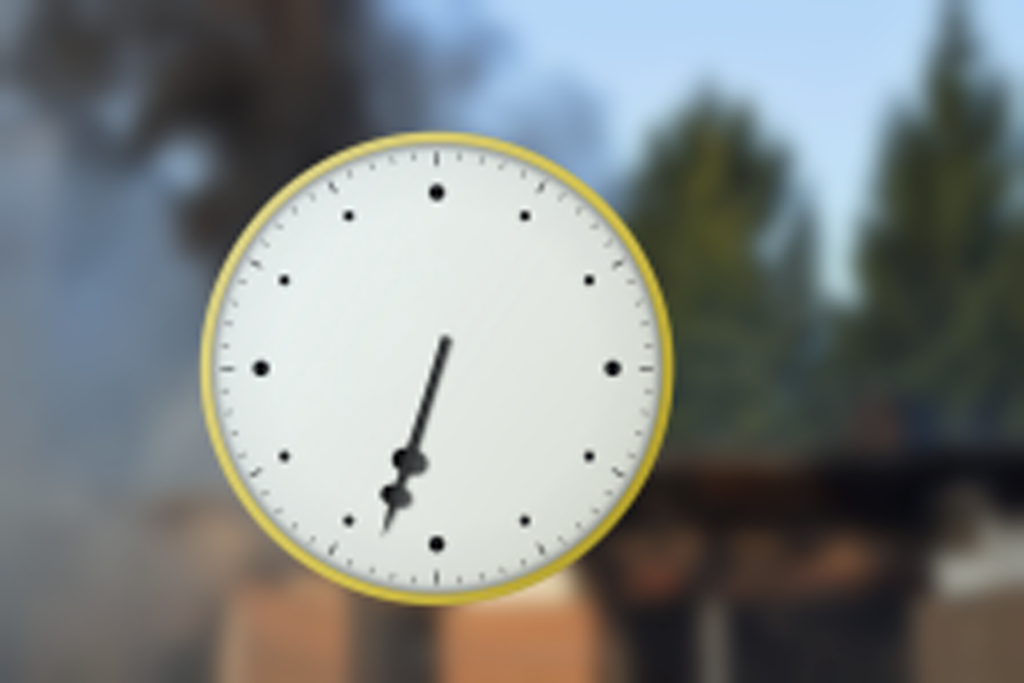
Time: {"hour": 6, "minute": 33}
